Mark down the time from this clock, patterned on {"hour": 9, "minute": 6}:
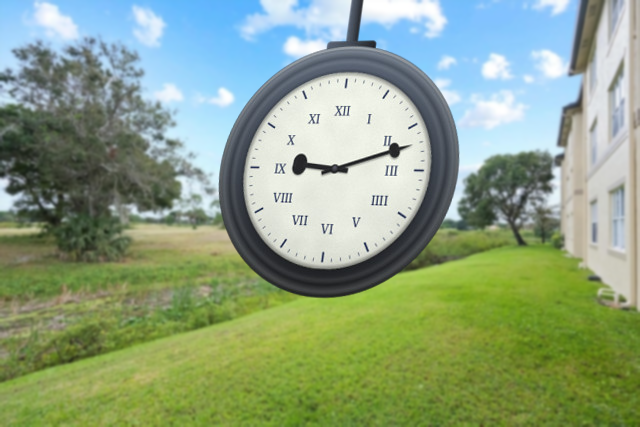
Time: {"hour": 9, "minute": 12}
